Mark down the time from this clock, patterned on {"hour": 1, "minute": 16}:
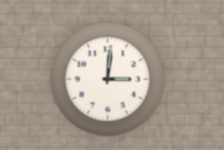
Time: {"hour": 3, "minute": 1}
